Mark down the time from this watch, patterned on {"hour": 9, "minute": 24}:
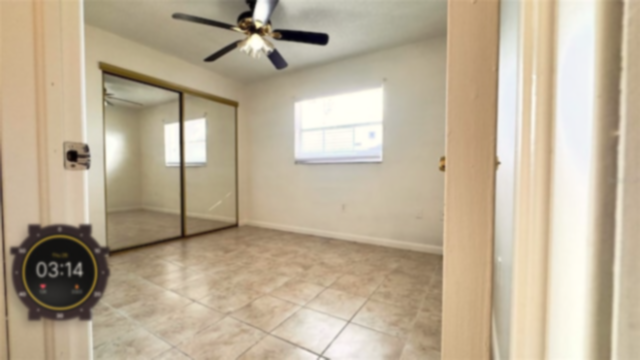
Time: {"hour": 3, "minute": 14}
